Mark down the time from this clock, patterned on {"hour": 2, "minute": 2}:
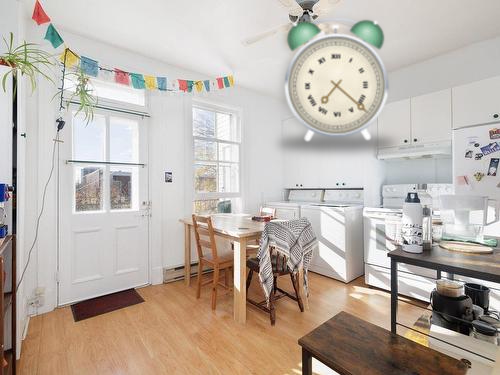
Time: {"hour": 7, "minute": 22}
